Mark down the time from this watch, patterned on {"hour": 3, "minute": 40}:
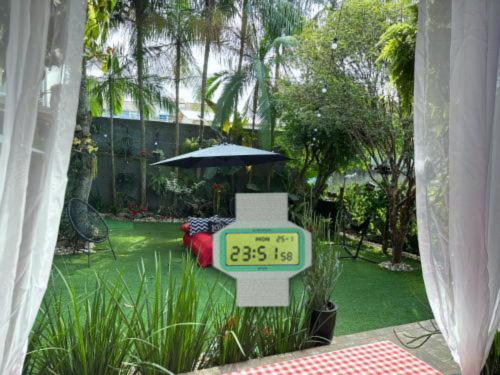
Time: {"hour": 23, "minute": 51}
